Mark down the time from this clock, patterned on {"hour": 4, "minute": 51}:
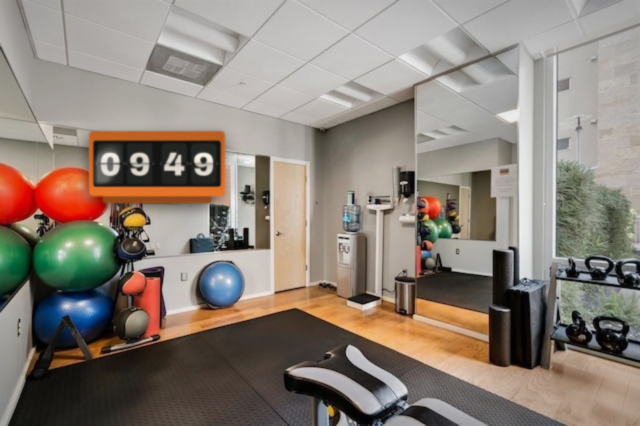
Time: {"hour": 9, "minute": 49}
